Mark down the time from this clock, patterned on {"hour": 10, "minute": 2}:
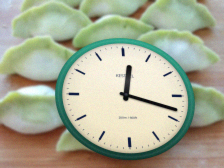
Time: {"hour": 12, "minute": 18}
